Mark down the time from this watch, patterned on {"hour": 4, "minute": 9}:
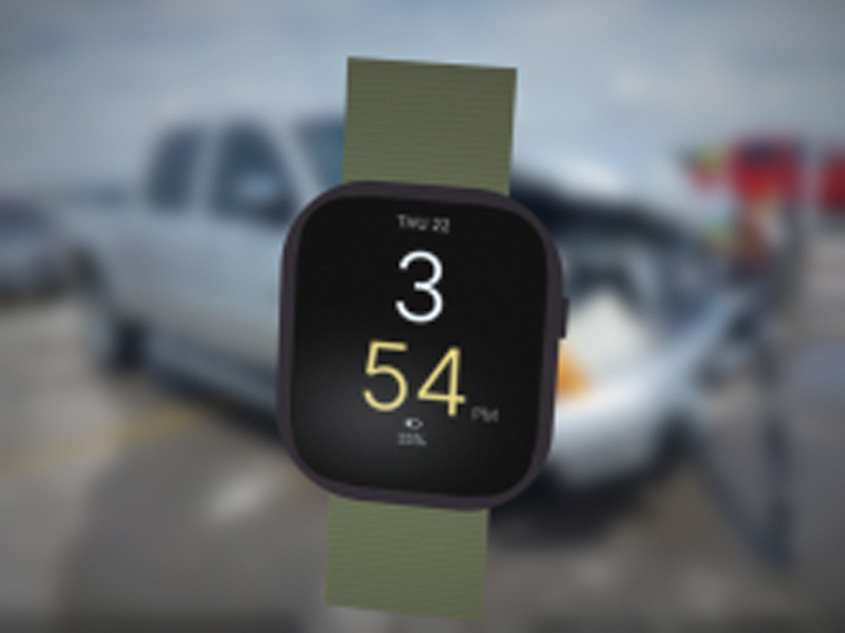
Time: {"hour": 3, "minute": 54}
